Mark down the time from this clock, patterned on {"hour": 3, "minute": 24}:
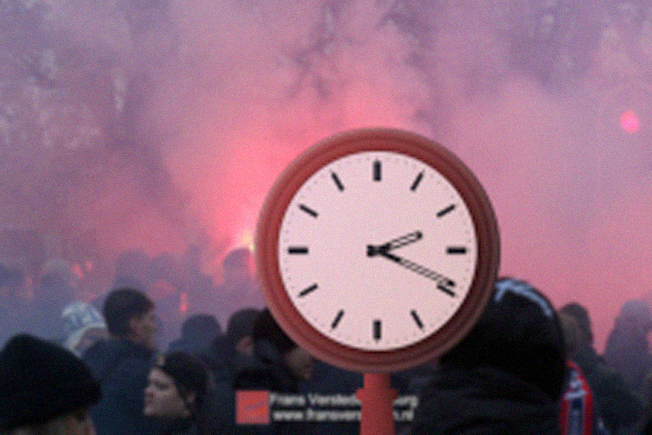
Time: {"hour": 2, "minute": 19}
